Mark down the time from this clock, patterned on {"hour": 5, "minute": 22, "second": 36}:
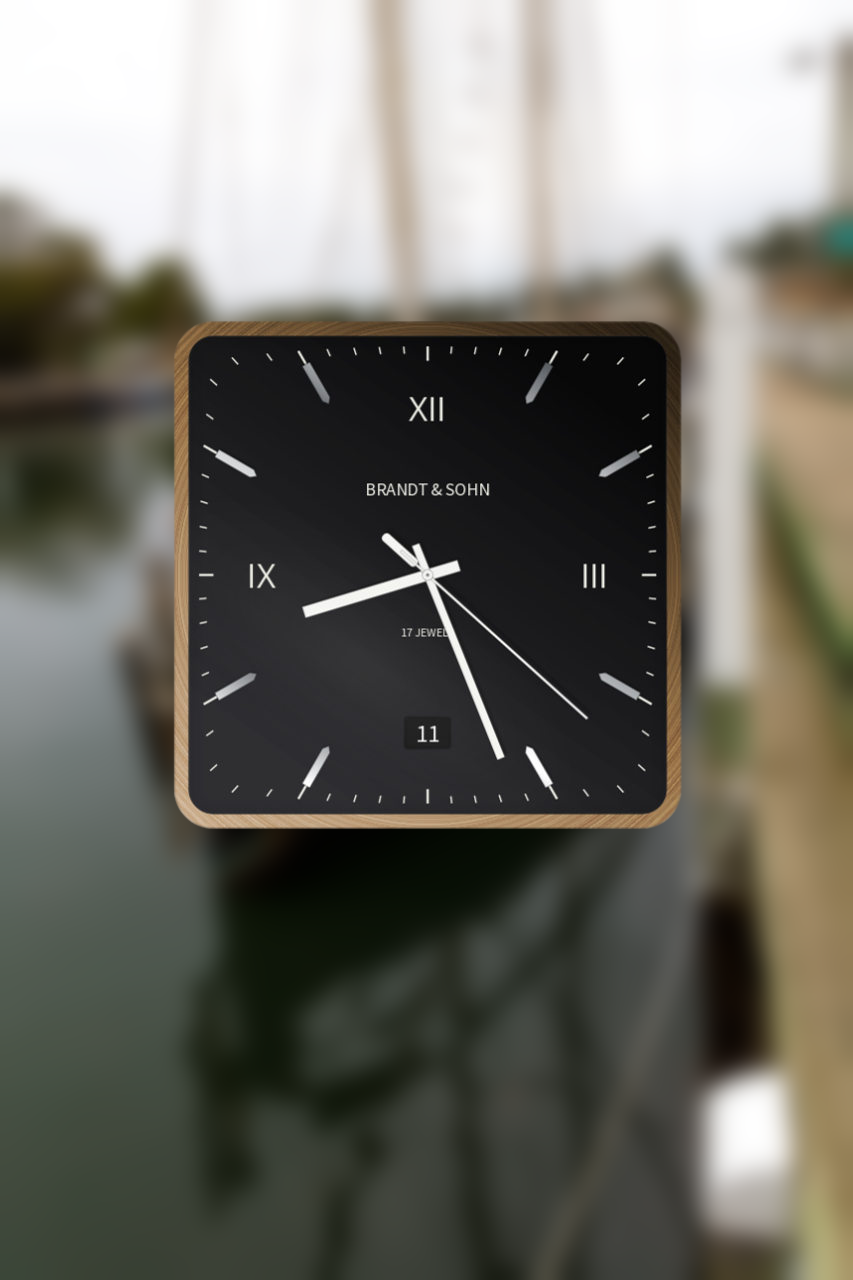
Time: {"hour": 8, "minute": 26, "second": 22}
